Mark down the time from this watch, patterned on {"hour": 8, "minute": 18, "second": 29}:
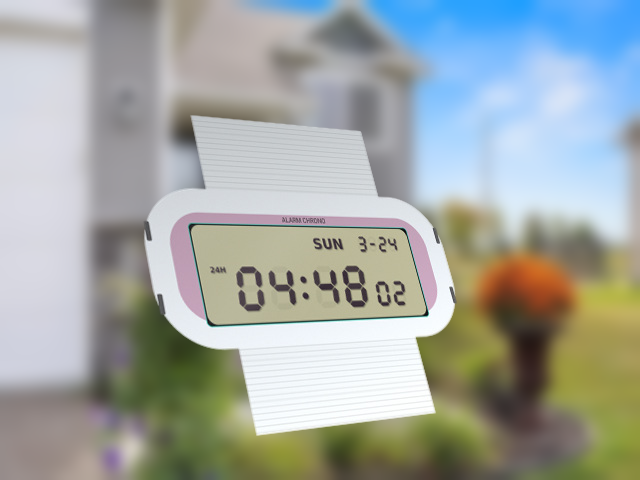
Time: {"hour": 4, "minute": 48, "second": 2}
